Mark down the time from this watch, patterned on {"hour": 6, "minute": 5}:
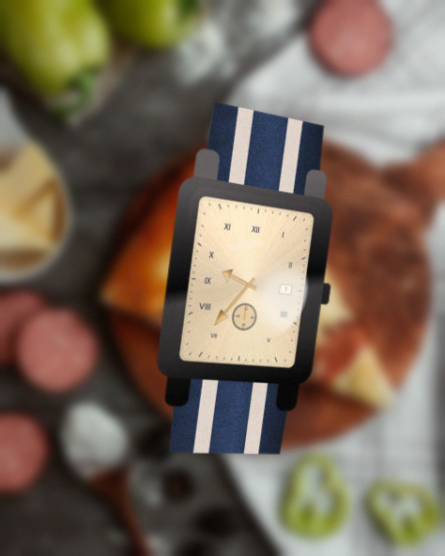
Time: {"hour": 9, "minute": 36}
